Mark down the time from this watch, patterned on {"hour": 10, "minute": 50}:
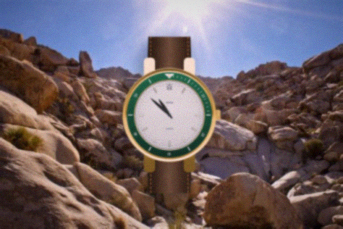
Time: {"hour": 10, "minute": 52}
